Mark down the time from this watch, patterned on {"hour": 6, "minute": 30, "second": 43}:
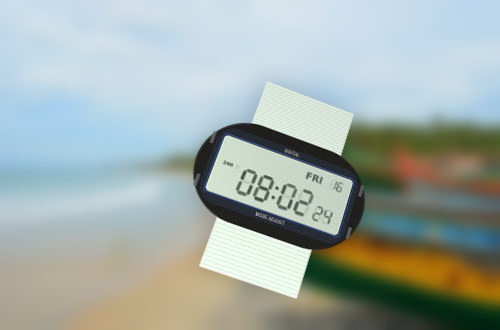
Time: {"hour": 8, "minute": 2, "second": 24}
